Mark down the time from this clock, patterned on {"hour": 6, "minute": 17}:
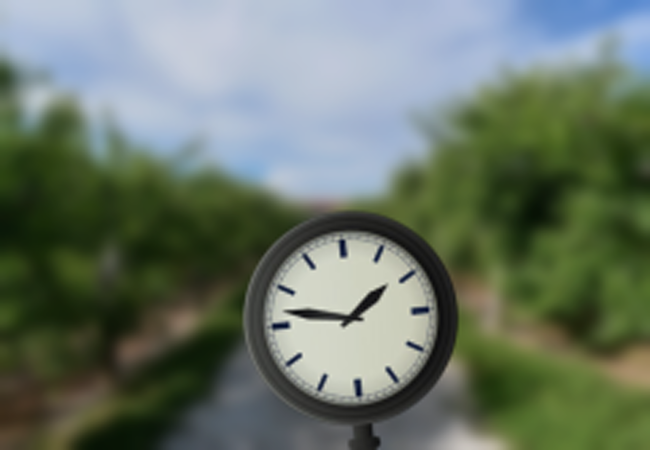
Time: {"hour": 1, "minute": 47}
